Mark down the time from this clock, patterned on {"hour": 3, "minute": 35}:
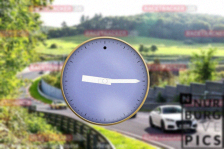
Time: {"hour": 9, "minute": 15}
